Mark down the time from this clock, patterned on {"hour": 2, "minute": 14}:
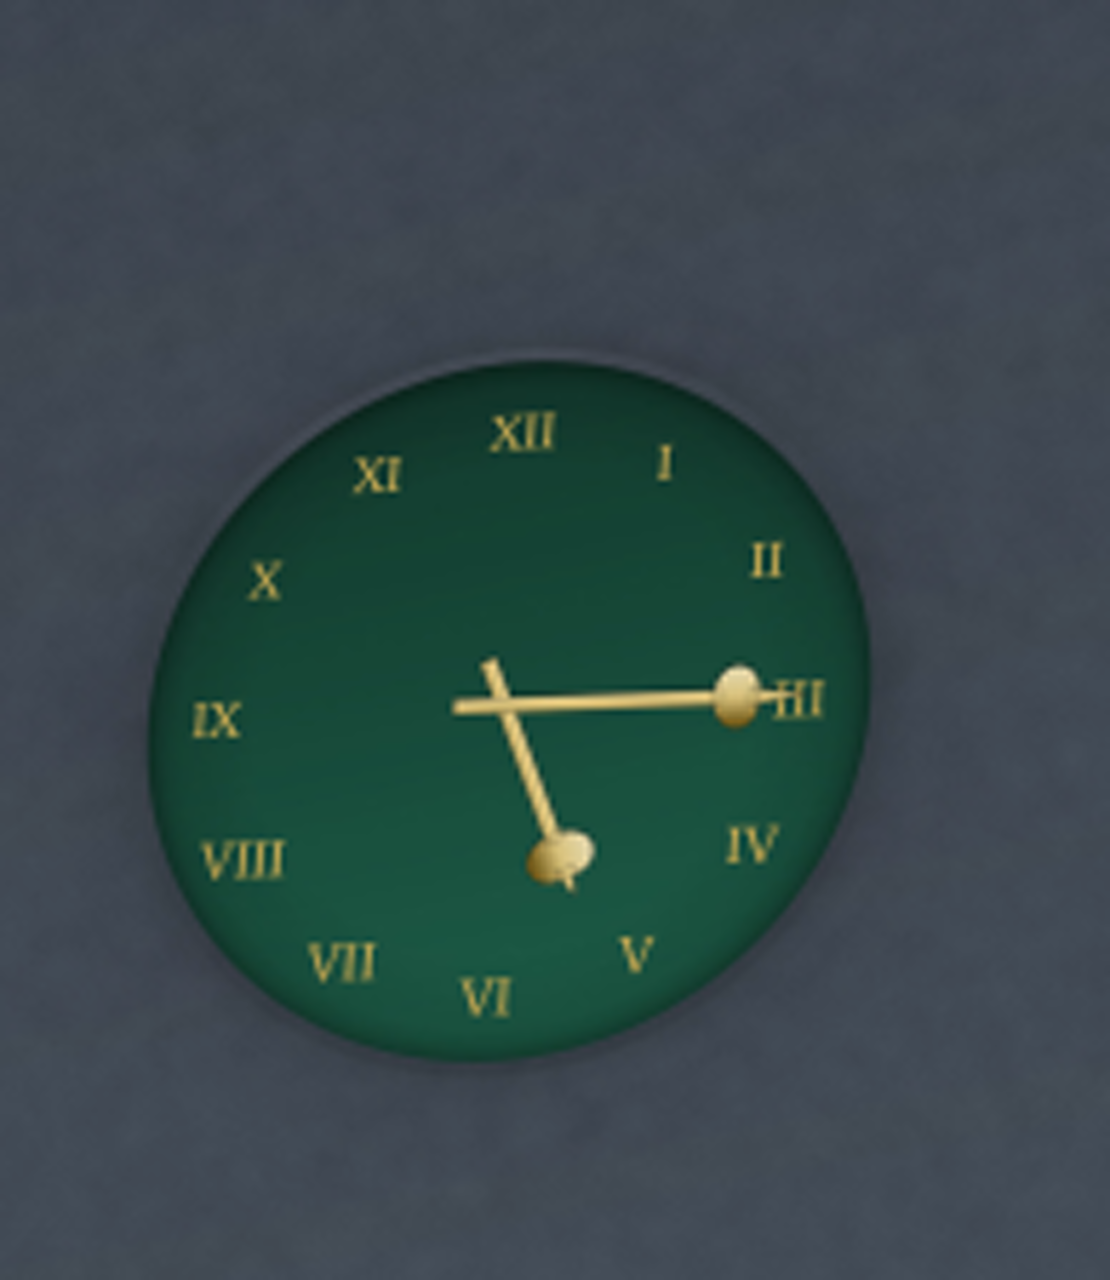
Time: {"hour": 5, "minute": 15}
